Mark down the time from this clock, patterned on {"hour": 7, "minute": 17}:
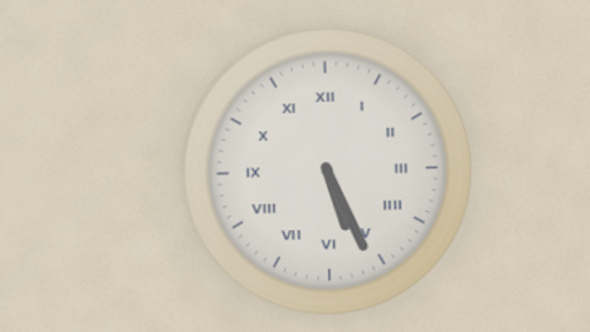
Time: {"hour": 5, "minute": 26}
